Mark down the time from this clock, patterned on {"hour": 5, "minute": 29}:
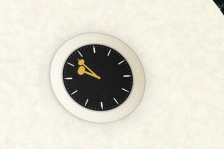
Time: {"hour": 9, "minute": 53}
